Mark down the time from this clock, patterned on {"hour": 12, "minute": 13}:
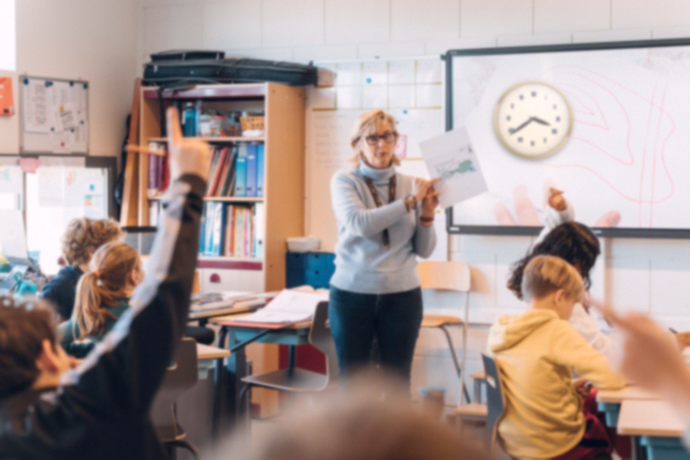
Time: {"hour": 3, "minute": 39}
